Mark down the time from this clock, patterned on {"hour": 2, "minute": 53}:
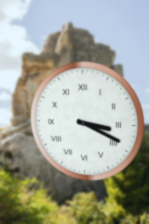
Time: {"hour": 3, "minute": 19}
